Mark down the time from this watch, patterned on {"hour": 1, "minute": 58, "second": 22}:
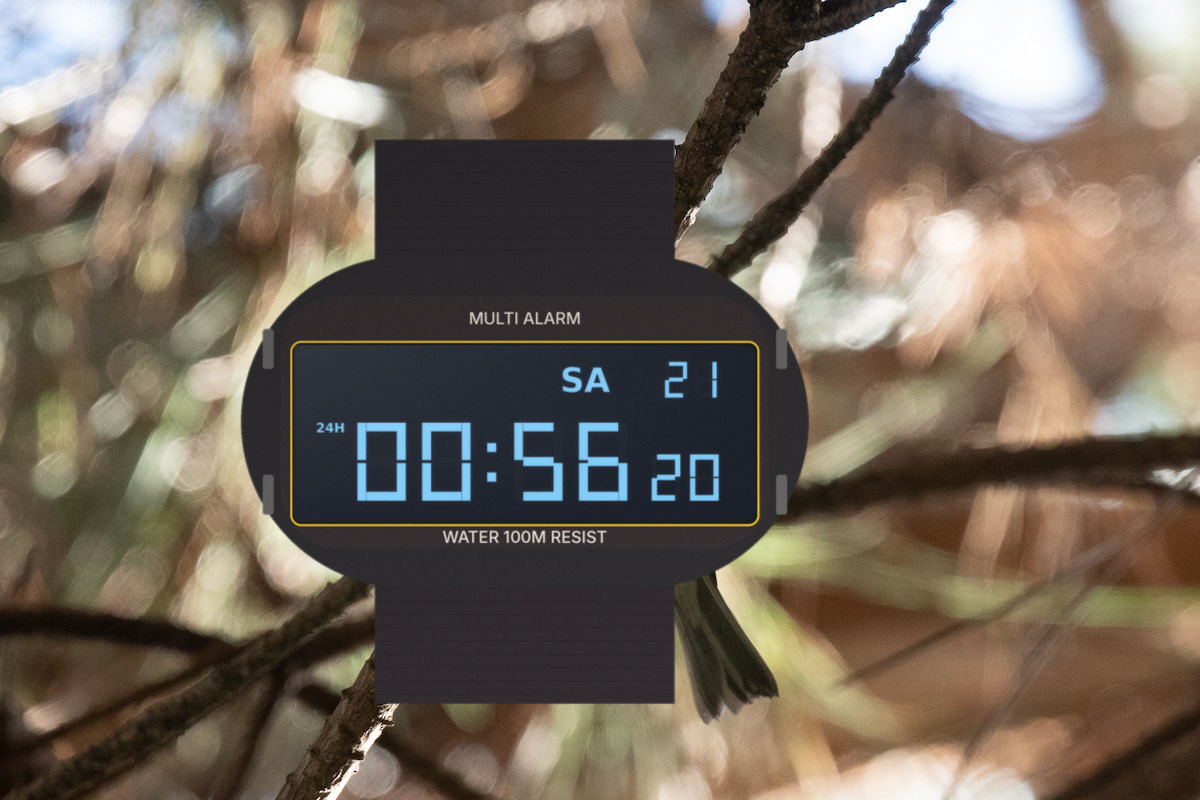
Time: {"hour": 0, "minute": 56, "second": 20}
